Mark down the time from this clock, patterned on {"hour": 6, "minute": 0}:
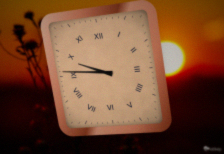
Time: {"hour": 9, "minute": 46}
